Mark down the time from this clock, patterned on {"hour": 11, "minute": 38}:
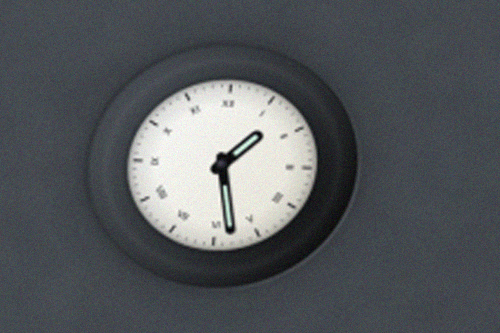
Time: {"hour": 1, "minute": 28}
